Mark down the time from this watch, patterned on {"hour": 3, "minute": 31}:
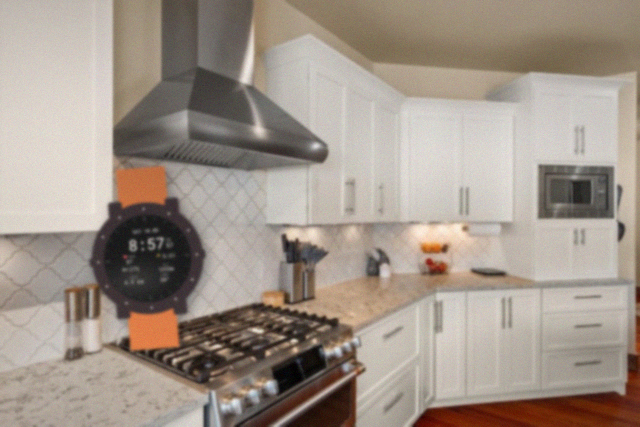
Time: {"hour": 8, "minute": 57}
